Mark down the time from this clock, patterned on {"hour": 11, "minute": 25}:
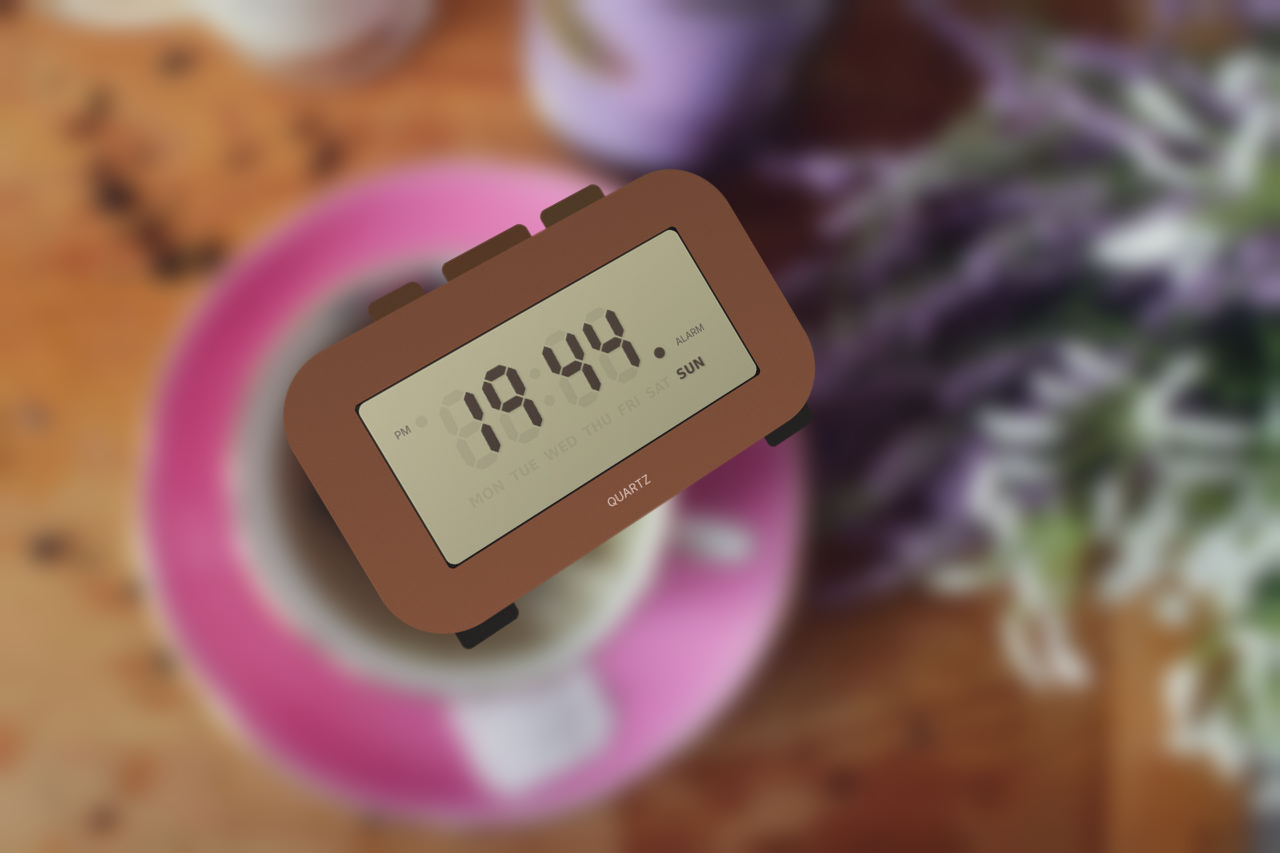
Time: {"hour": 19, "minute": 44}
